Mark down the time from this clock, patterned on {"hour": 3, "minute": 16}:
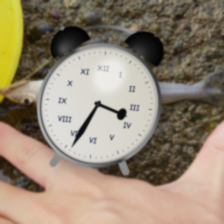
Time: {"hour": 3, "minute": 34}
